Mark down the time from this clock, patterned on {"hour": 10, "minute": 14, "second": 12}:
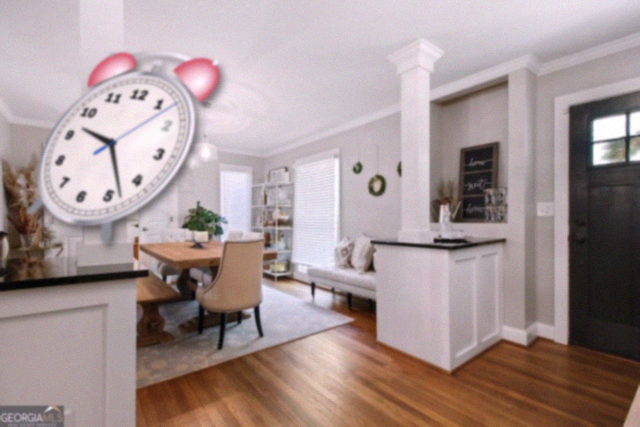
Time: {"hour": 9, "minute": 23, "second": 7}
